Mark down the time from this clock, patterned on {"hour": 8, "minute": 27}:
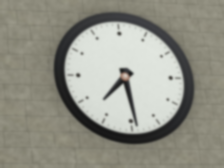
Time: {"hour": 7, "minute": 29}
